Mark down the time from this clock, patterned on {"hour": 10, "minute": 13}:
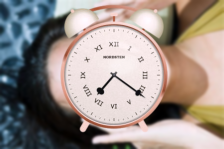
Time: {"hour": 7, "minute": 21}
